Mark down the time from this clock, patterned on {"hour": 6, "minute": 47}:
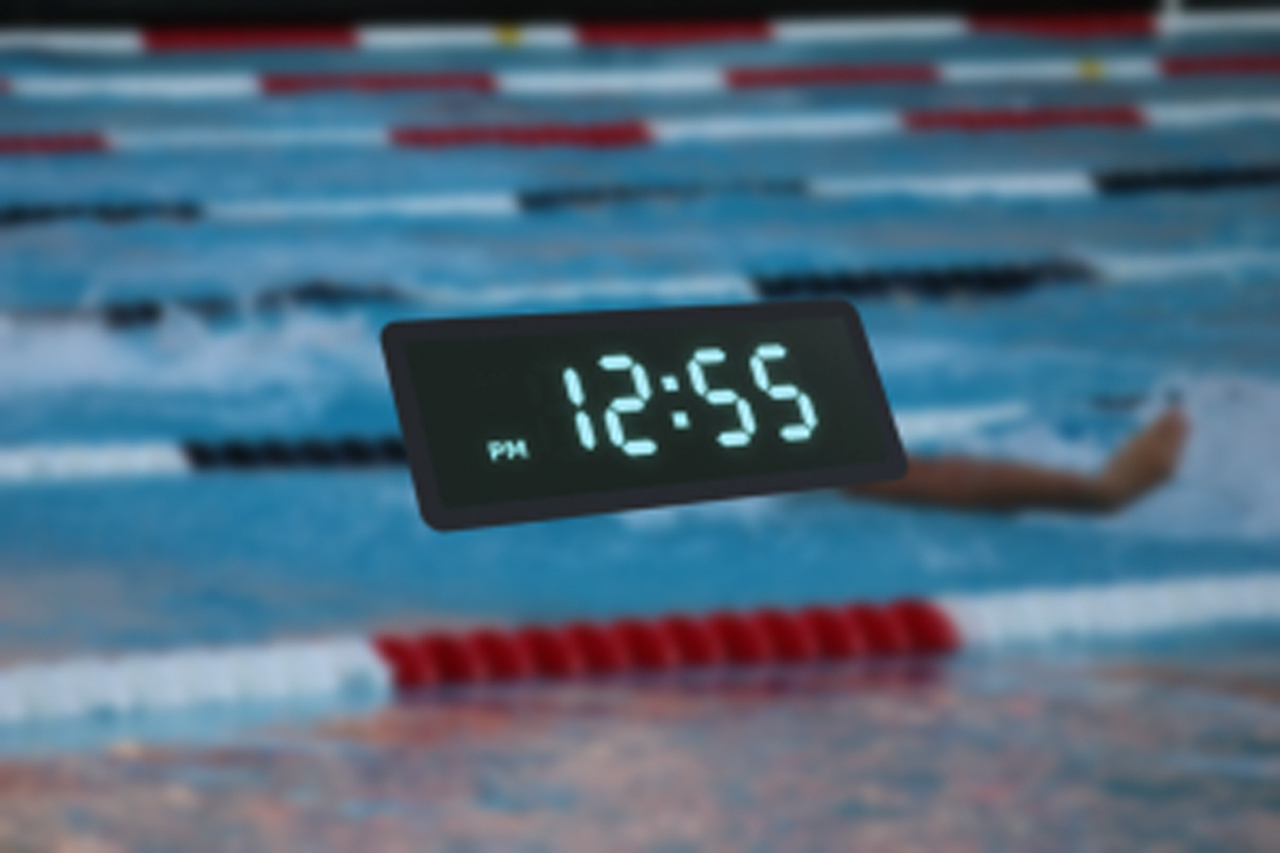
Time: {"hour": 12, "minute": 55}
